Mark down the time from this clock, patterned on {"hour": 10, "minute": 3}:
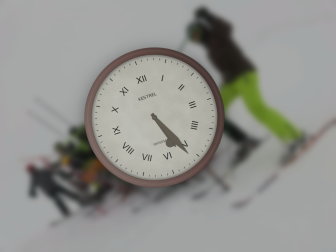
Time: {"hour": 5, "minute": 26}
